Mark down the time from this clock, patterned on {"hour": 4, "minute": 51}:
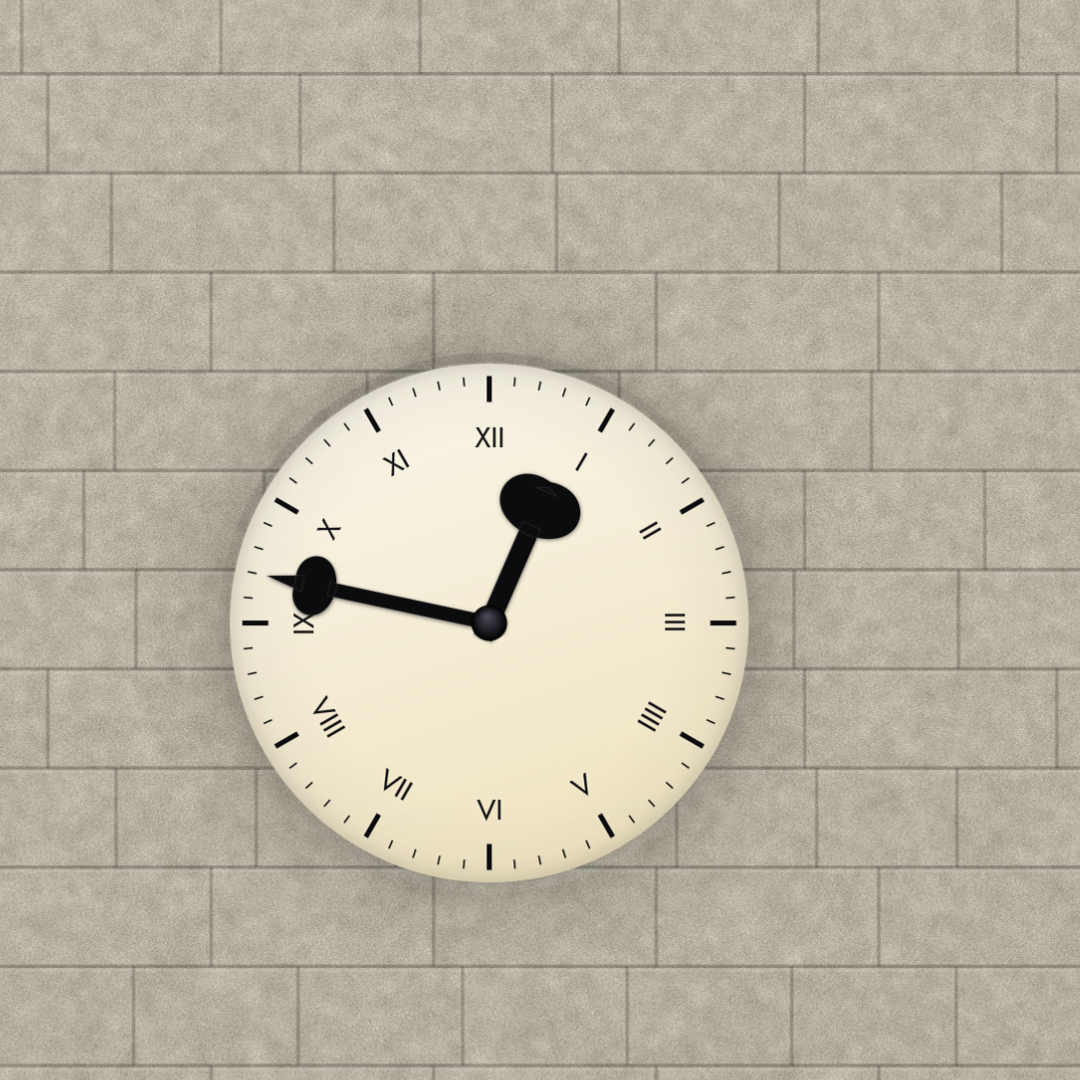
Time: {"hour": 12, "minute": 47}
